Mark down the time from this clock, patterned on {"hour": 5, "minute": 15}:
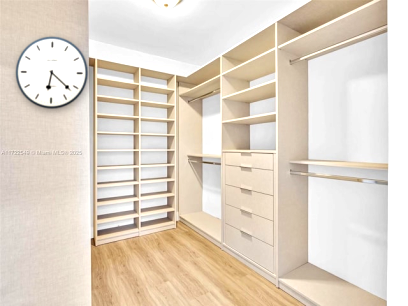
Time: {"hour": 6, "minute": 22}
